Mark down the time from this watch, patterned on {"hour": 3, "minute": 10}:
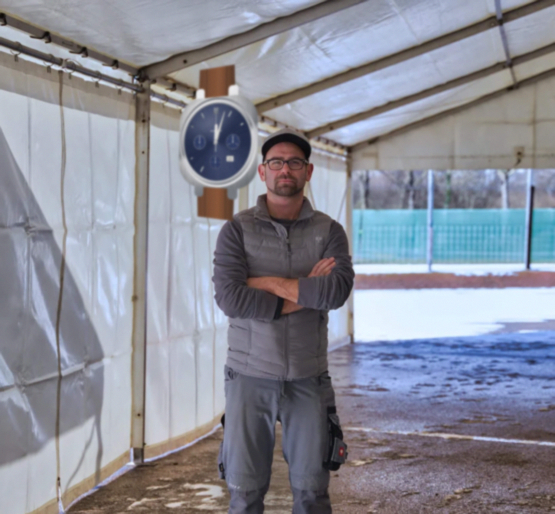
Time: {"hour": 12, "minute": 3}
